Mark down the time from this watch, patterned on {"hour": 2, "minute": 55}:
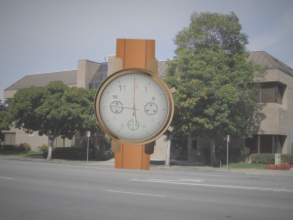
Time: {"hour": 5, "minute": 46}
